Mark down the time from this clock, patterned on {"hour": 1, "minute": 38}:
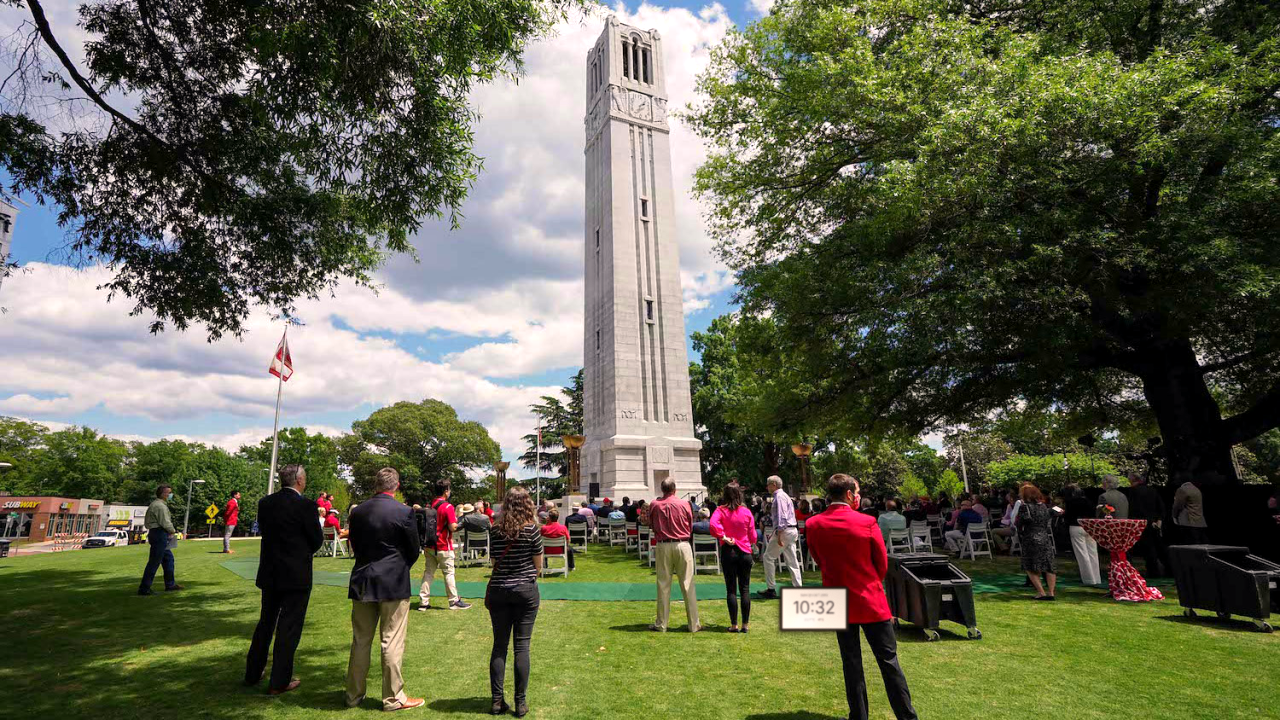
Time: {"hour": 10, "minute": 32}
